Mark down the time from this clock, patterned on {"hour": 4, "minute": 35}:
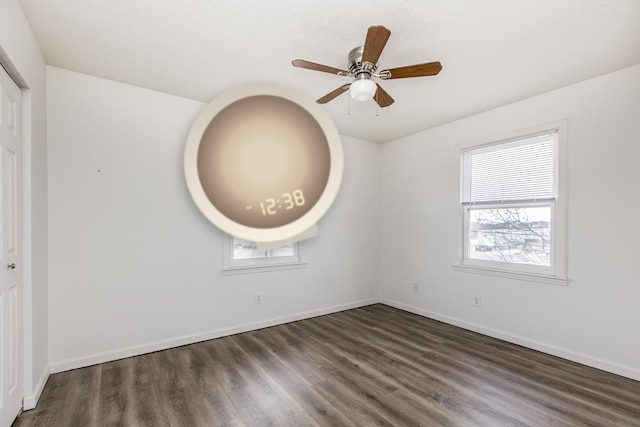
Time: {"hour": 12, "minute": 38}
